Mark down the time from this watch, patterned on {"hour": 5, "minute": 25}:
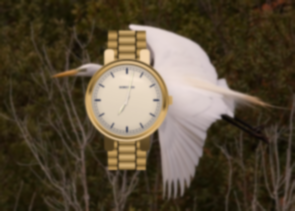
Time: {"hour": 7, "minute": 2}
